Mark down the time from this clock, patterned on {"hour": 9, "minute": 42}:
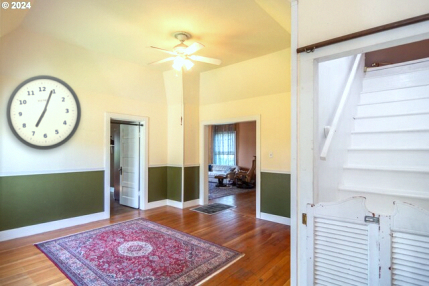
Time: {"hour": 7, "minute": 4}
